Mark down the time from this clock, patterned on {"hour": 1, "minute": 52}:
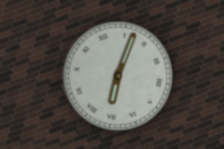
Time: {"hour": 7, "minute": 7}
